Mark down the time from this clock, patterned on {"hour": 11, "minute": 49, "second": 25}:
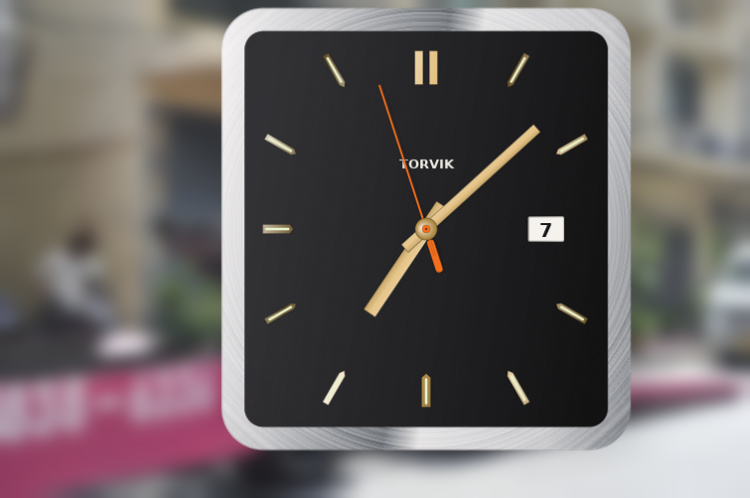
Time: {"hour": 7, "minute": 7, "second": 57}
